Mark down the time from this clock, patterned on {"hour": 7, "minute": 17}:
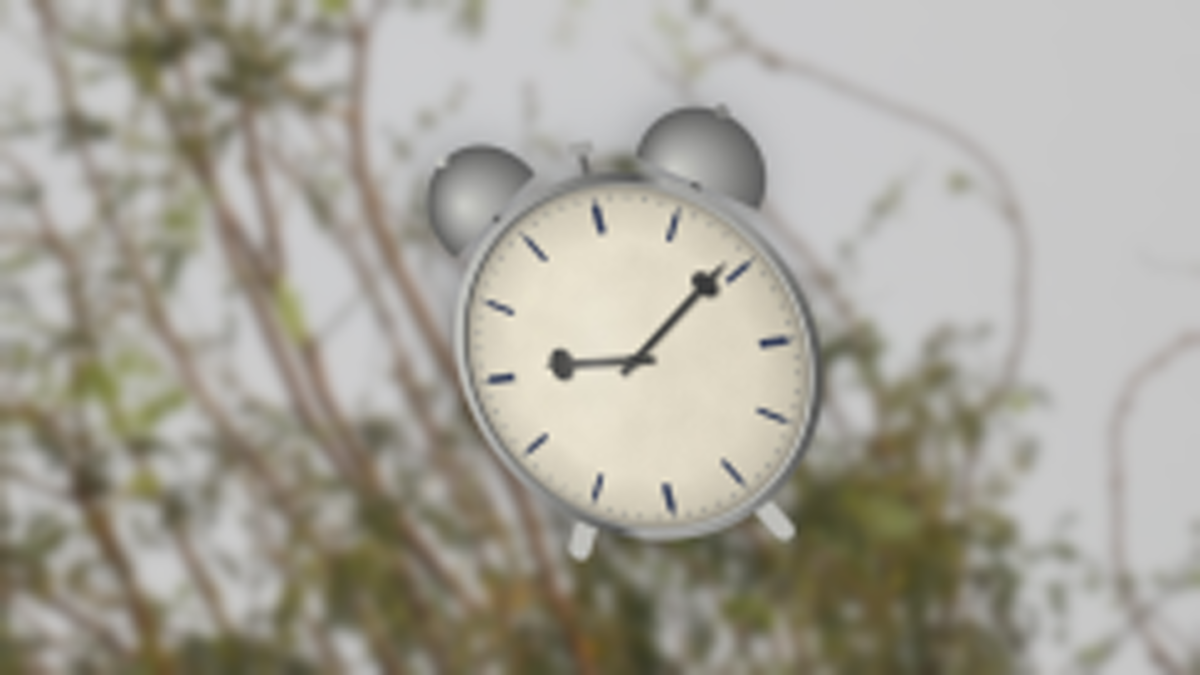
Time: {"hour": 9, "minute": 9}
